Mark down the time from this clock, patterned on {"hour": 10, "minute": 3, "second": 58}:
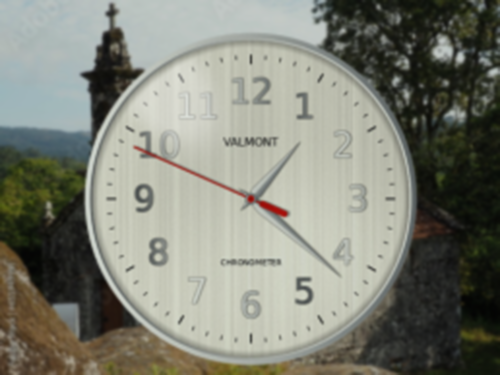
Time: {"hour": 1, "minute": 21, "second": 49}
